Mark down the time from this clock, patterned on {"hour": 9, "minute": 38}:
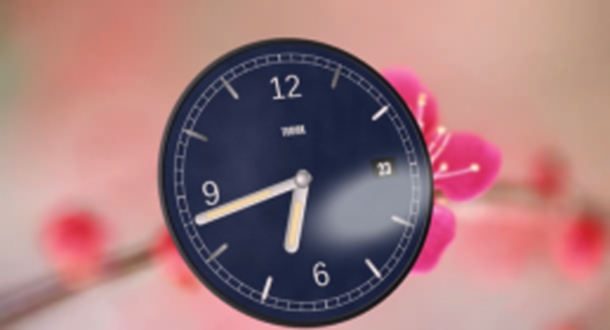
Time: {"hour": 6, "minute": 43}
